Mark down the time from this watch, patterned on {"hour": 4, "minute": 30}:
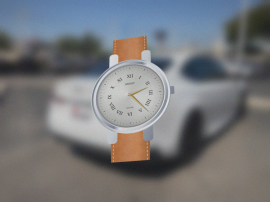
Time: {"hour": 2, "minute": 23}
